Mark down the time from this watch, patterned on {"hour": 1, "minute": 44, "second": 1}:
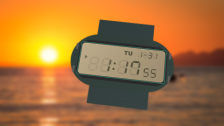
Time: {"hour": 1, "minute": 17, "second": 55}
